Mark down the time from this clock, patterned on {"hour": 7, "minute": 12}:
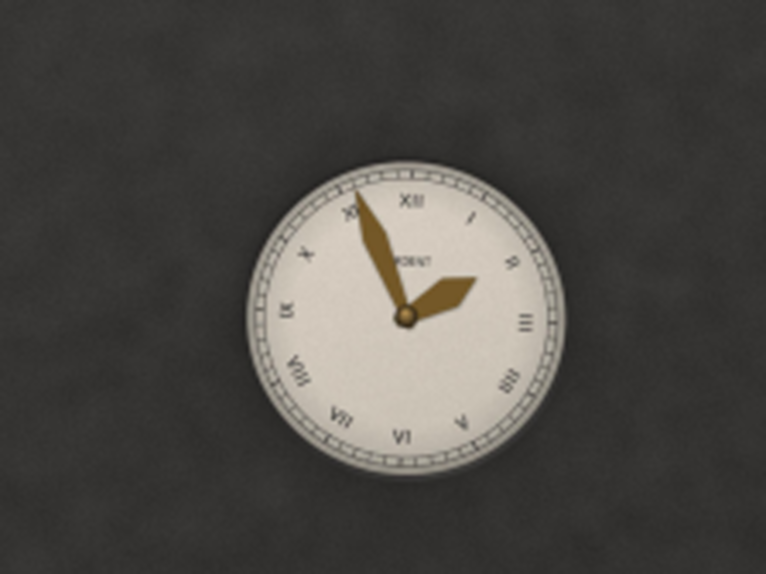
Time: {"hour": 1, "minute": 56}
